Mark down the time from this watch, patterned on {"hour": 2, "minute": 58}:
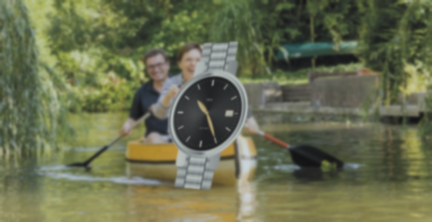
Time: {"hour": 10, "minute": 25}
